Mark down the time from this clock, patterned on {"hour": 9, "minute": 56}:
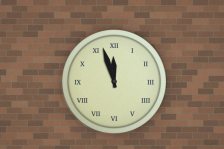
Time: {"hour": 11, "minute": 57}
